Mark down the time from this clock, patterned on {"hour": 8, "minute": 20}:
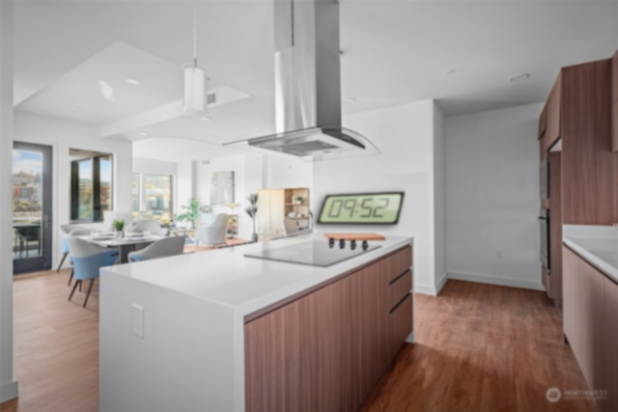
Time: {"hour": 9, "minute": 52}
